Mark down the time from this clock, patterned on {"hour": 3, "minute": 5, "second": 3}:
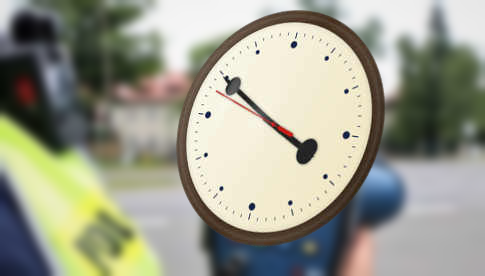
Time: {"hour": 3, "minute": 49, "second": 48}
